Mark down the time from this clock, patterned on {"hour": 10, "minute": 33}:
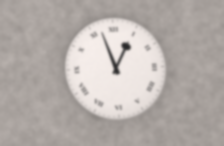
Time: {"hour": 12, "minute": 57}
